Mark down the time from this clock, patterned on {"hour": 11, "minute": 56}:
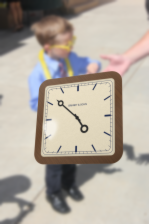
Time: {"hour": 4, "minute": 52}
